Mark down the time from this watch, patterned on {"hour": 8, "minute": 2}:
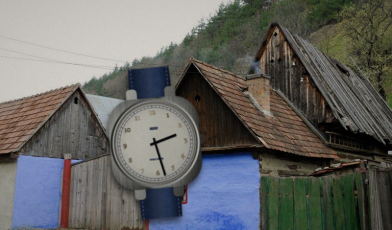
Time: {"hour": 2, "minute": 28}
